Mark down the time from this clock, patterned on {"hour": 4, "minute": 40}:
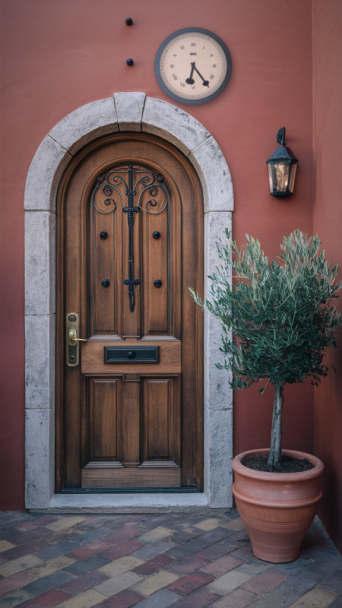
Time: {"hour": 6, "minute": 24}
